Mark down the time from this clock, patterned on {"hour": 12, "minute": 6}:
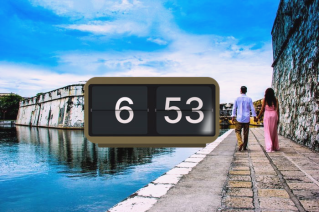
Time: {"hour": 6, "minute": 53}
